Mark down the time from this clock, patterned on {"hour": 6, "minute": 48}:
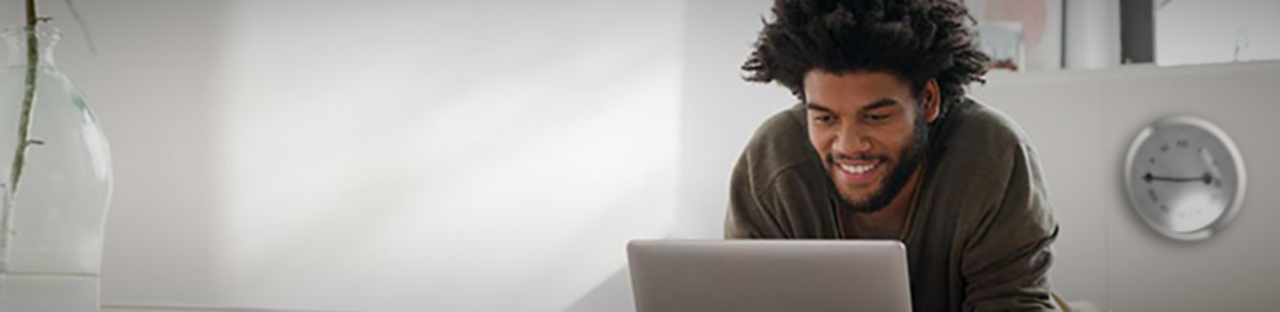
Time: {"hour": 2, "minute": 45}
